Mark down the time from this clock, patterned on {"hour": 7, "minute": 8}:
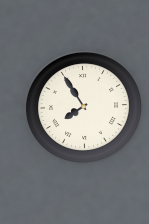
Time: {"hour": 7, "minute": 55}
